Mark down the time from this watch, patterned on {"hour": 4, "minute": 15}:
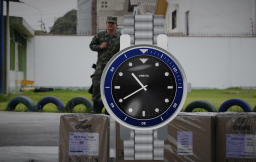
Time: {"hour": 10, "minute": 40}
